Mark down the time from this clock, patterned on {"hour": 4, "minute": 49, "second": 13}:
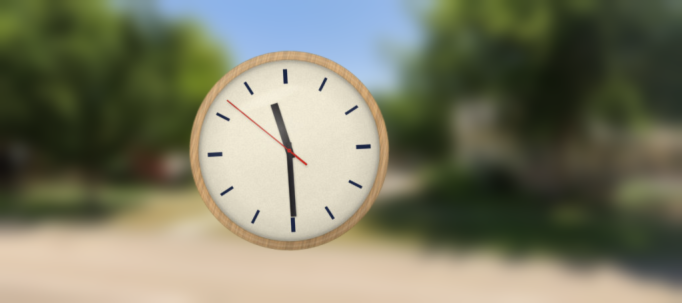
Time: {"hour": 11, "minute": 29, "second": 52}
